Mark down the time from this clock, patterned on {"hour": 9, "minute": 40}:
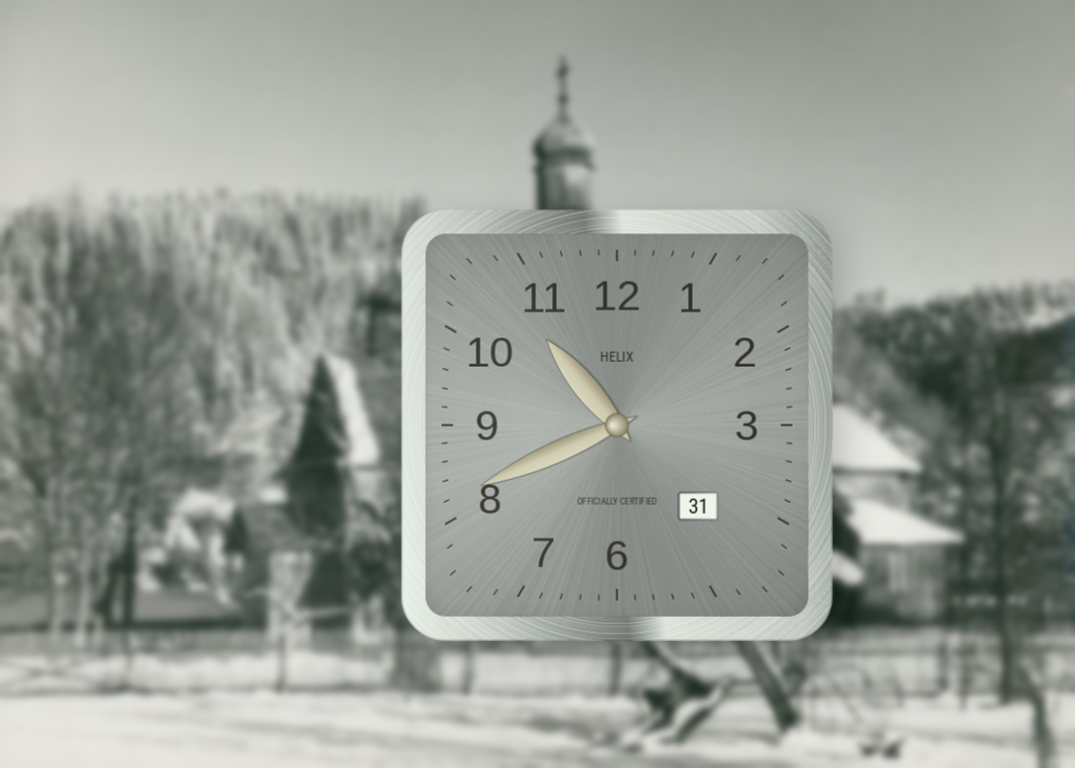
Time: {"hour": 10, "minute": 41}
